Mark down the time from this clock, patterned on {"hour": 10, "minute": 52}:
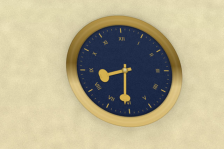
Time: {"hour": 8, "minute": 31}
